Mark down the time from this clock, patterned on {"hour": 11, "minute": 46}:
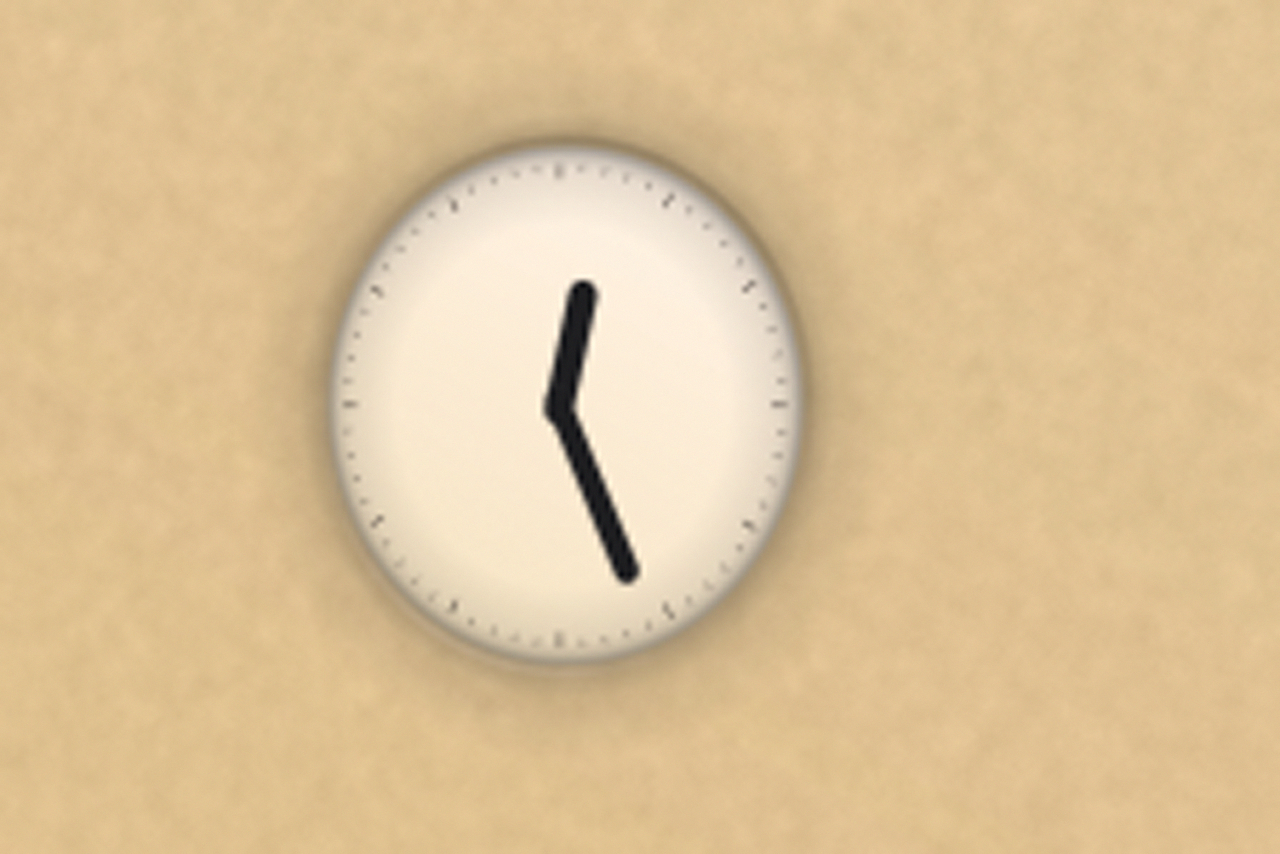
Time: {"hour": 12, "minute": 26}
